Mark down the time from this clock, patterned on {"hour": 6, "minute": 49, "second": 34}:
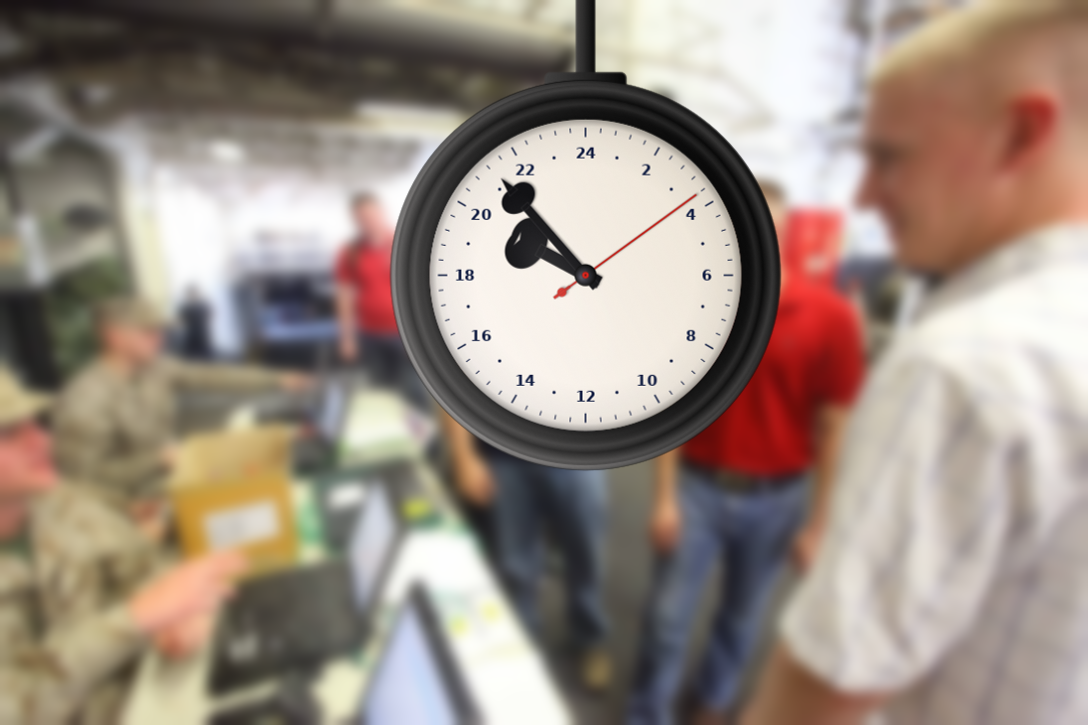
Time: {"hour": 19, "minute": 53, "second": 9}
